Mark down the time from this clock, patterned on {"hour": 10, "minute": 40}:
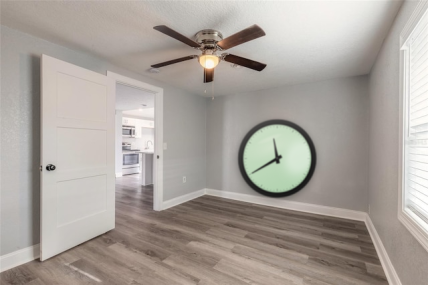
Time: {"hour": 11, "minute": 40}
